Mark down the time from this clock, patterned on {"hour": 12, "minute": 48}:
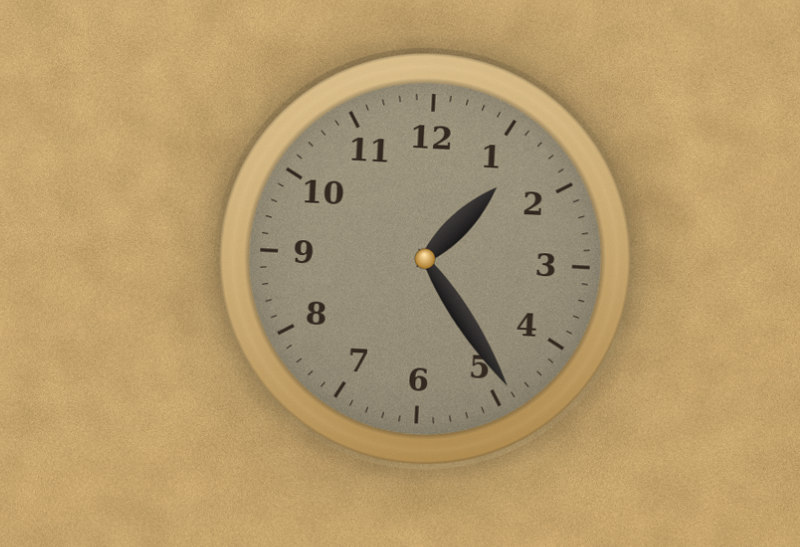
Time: {"hour": 1, "minute": 24}
